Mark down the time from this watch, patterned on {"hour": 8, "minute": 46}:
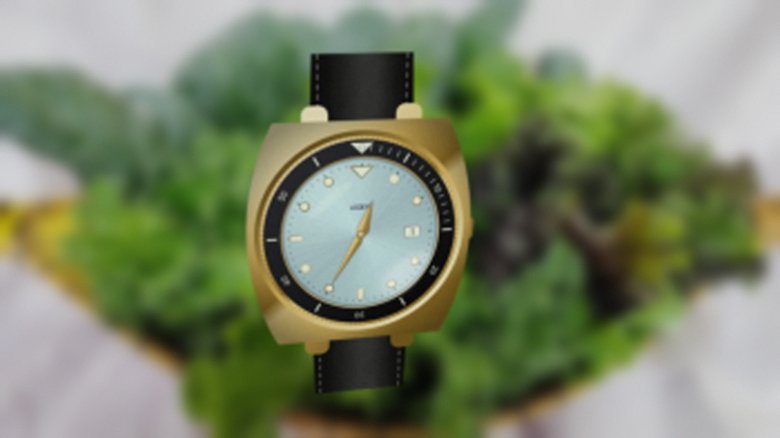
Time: {"hour": 12, "minute": 35}
